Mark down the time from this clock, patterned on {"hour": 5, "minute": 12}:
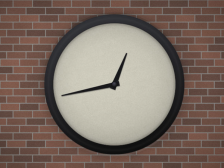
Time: {"hour": 12, "minute": 43}
